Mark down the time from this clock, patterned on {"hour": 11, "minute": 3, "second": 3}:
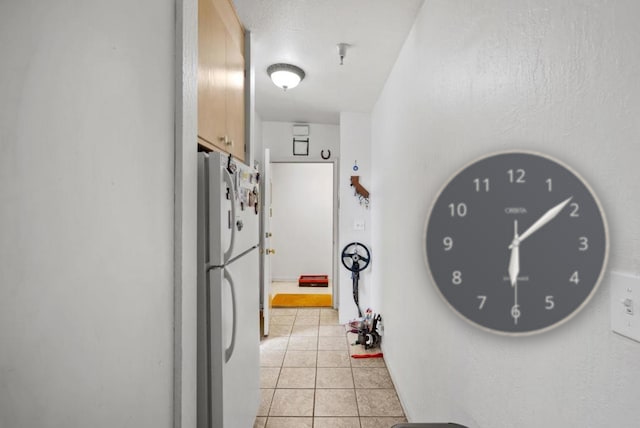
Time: {"hour": 6, "minute": 8, "second": 30}
